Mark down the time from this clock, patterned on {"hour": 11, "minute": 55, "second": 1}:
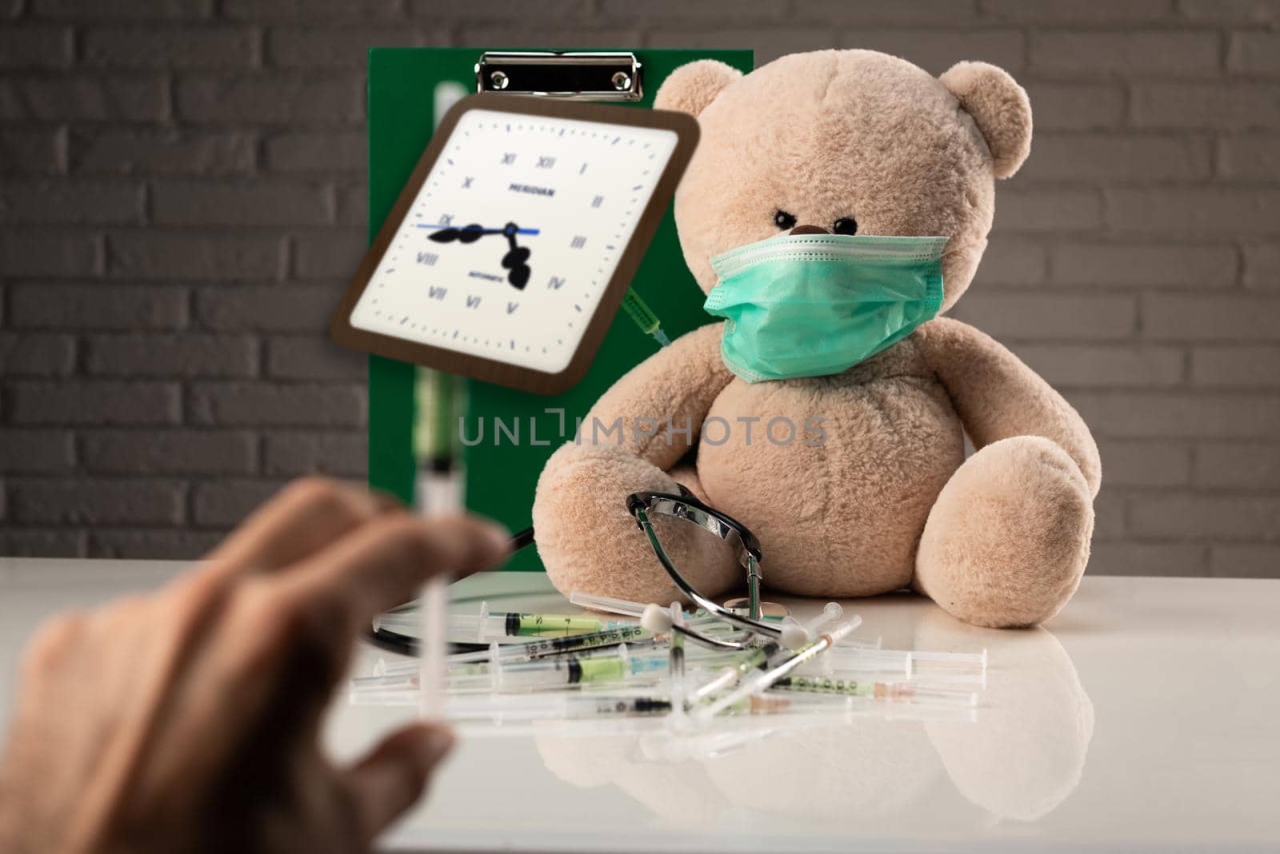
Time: {"hour": 4, "minute": 42, "second": 44}
